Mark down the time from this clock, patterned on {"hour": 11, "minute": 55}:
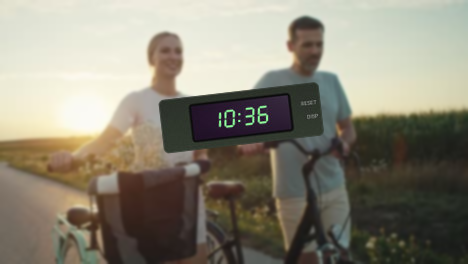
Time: {"hour": 10, "minute": 36}
